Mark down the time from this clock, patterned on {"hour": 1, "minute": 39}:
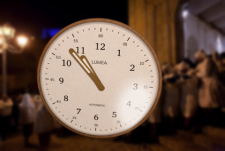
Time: {"hour": 10, "minute": 53}
